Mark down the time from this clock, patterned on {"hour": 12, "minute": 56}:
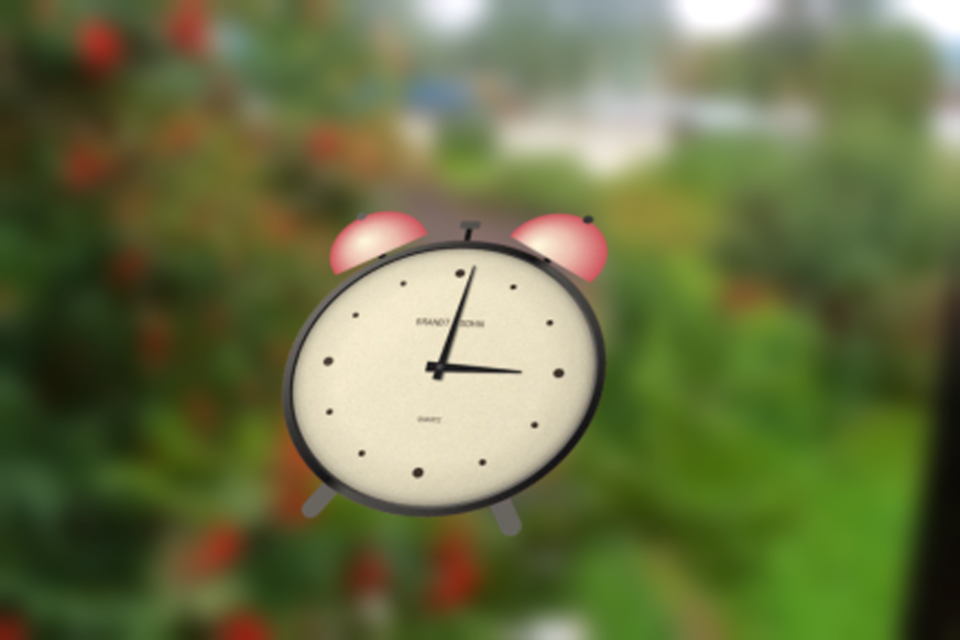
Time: {"hour": 3, "minute": 1}
